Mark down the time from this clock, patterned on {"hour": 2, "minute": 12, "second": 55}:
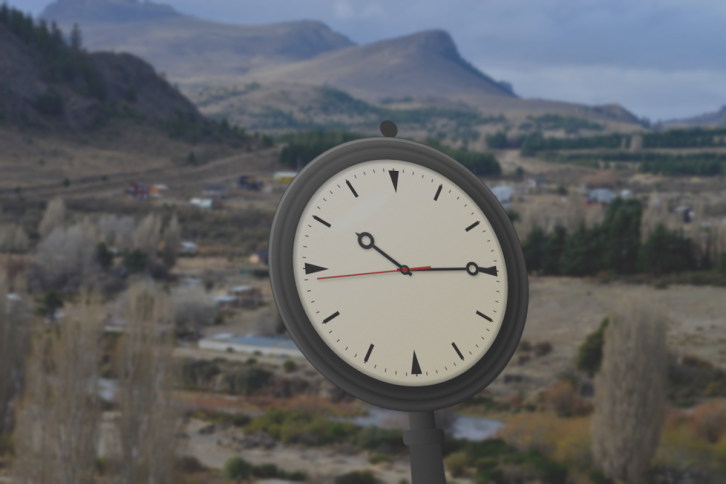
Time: {"hour": 10, "minute": 14, "second": 44}
